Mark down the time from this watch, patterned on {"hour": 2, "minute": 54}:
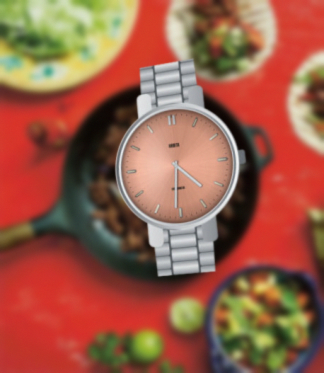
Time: {"hour": 4, "minute": 31}
